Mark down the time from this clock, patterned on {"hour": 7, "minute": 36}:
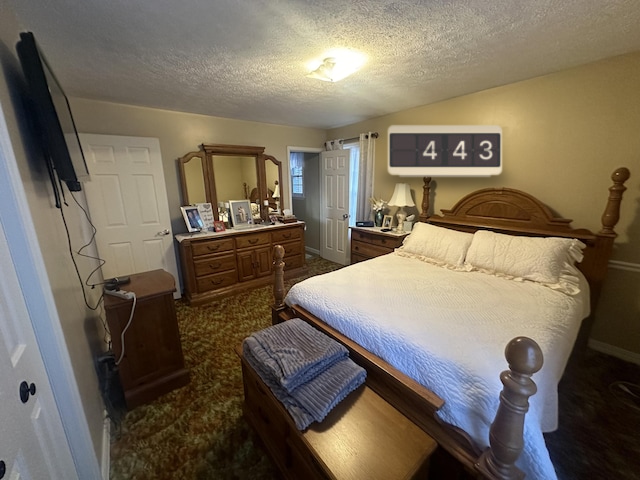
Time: {"hour": 4, "minute": 43}
